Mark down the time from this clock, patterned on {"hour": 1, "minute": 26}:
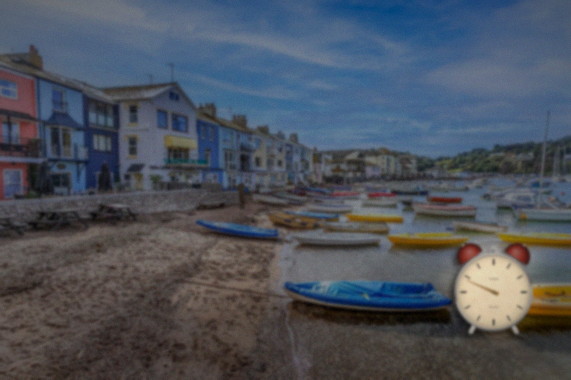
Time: {"hour": 9, "minute": 49}
